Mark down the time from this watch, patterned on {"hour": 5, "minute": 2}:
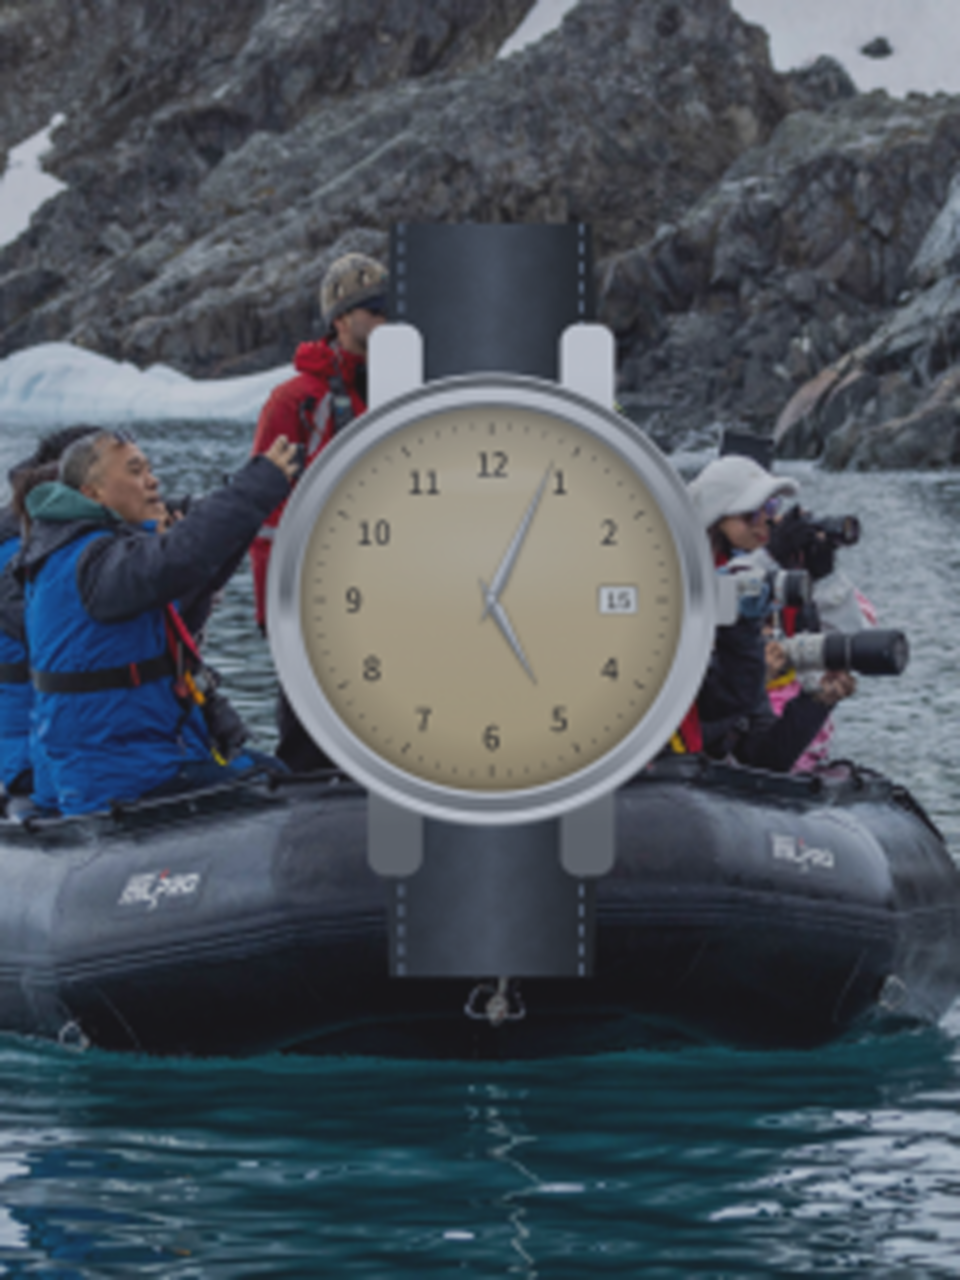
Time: {"hour": 5, "minute": 4}
